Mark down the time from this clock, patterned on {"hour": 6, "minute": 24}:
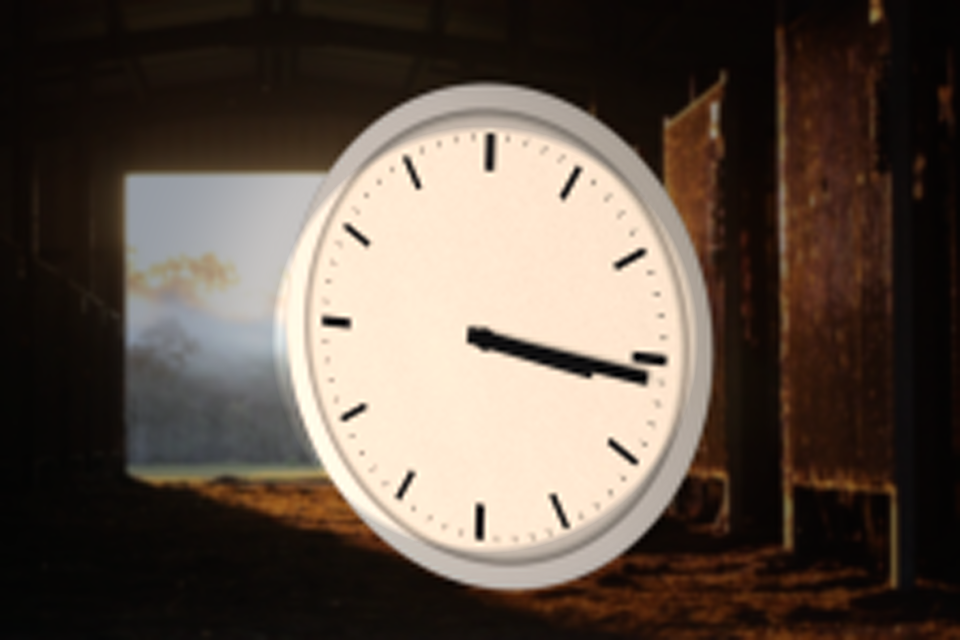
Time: {"hour": 3, "minute": 16}
